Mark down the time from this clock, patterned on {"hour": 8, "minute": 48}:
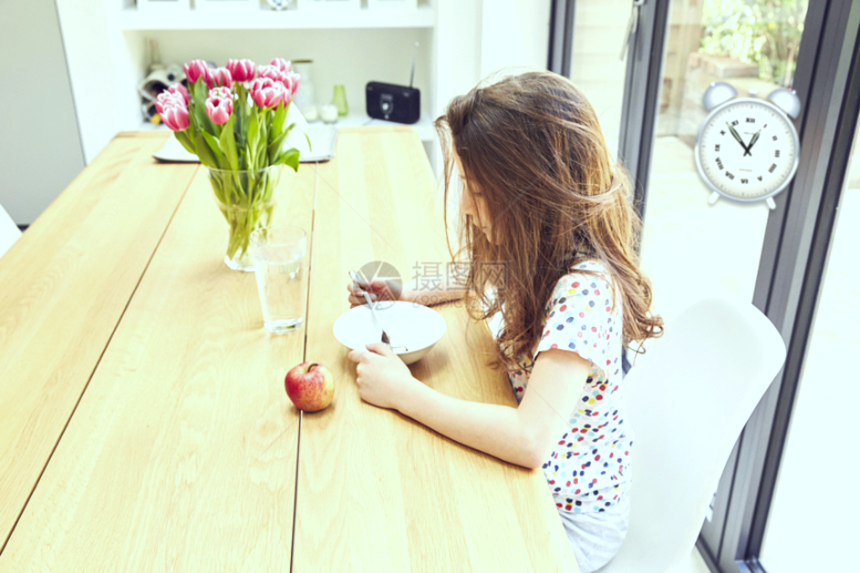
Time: {"hour": 12, "minute": 53}
